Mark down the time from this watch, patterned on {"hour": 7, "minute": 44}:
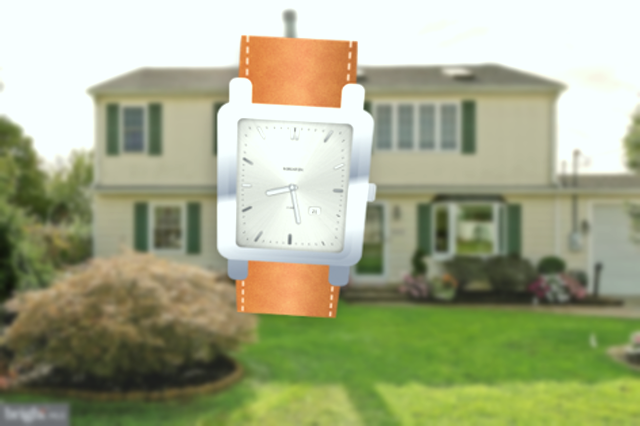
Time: {"hour": 8, "minute": 28}
